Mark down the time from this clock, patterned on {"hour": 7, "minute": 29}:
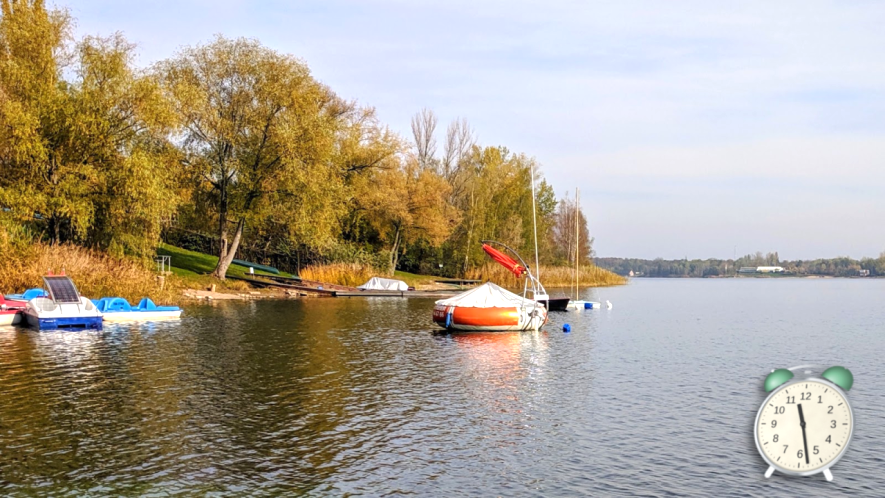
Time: {"hour": 11, "minute": 28}
